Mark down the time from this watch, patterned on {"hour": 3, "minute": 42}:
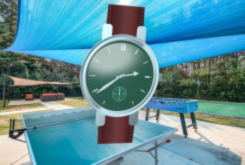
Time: {"hour": 2, "minute": 39}
